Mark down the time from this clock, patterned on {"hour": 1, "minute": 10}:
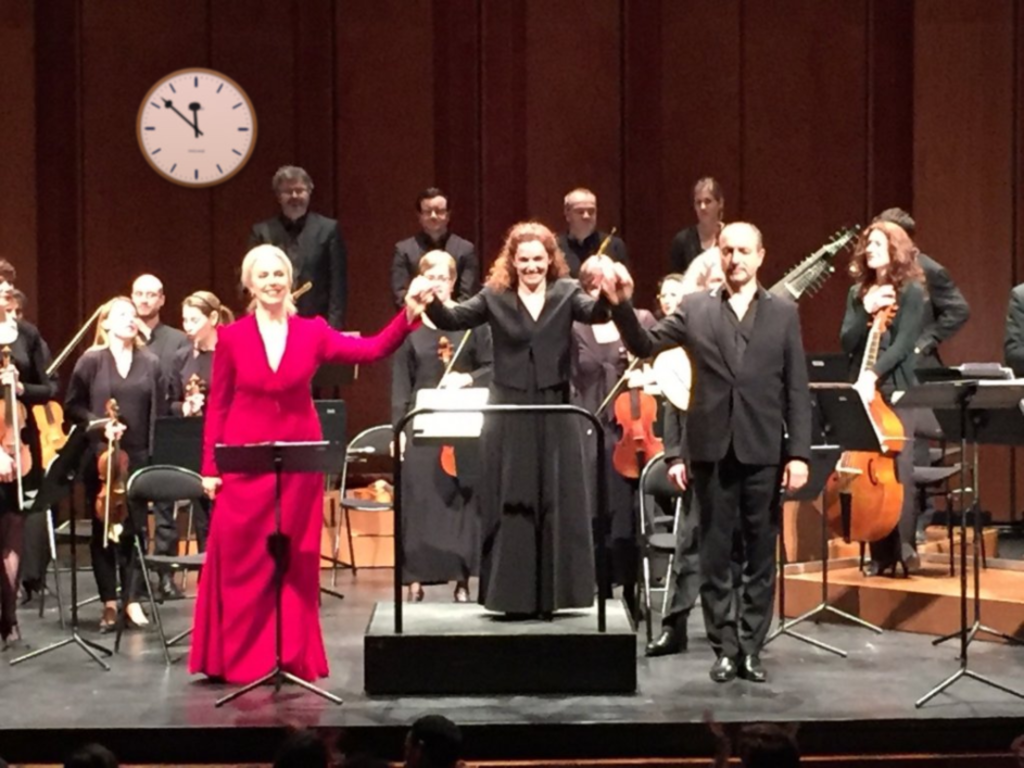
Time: {"hour": 11, "minute": 52}
